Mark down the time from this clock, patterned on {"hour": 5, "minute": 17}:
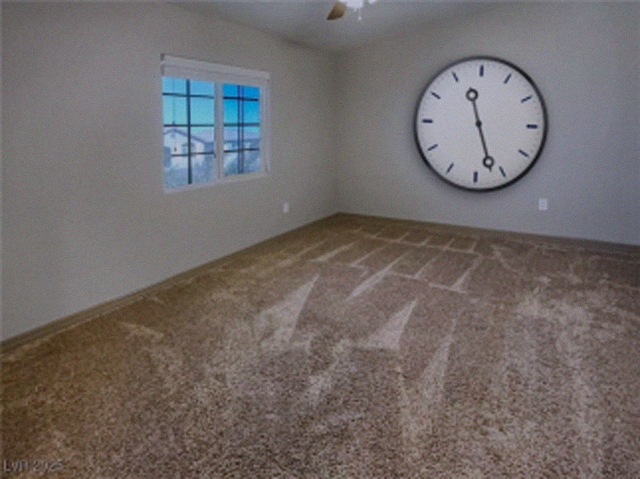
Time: {"hour": 11, "minute": 27}
